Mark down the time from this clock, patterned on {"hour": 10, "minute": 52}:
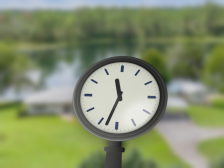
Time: {"hour": 11, "minute": 33}
